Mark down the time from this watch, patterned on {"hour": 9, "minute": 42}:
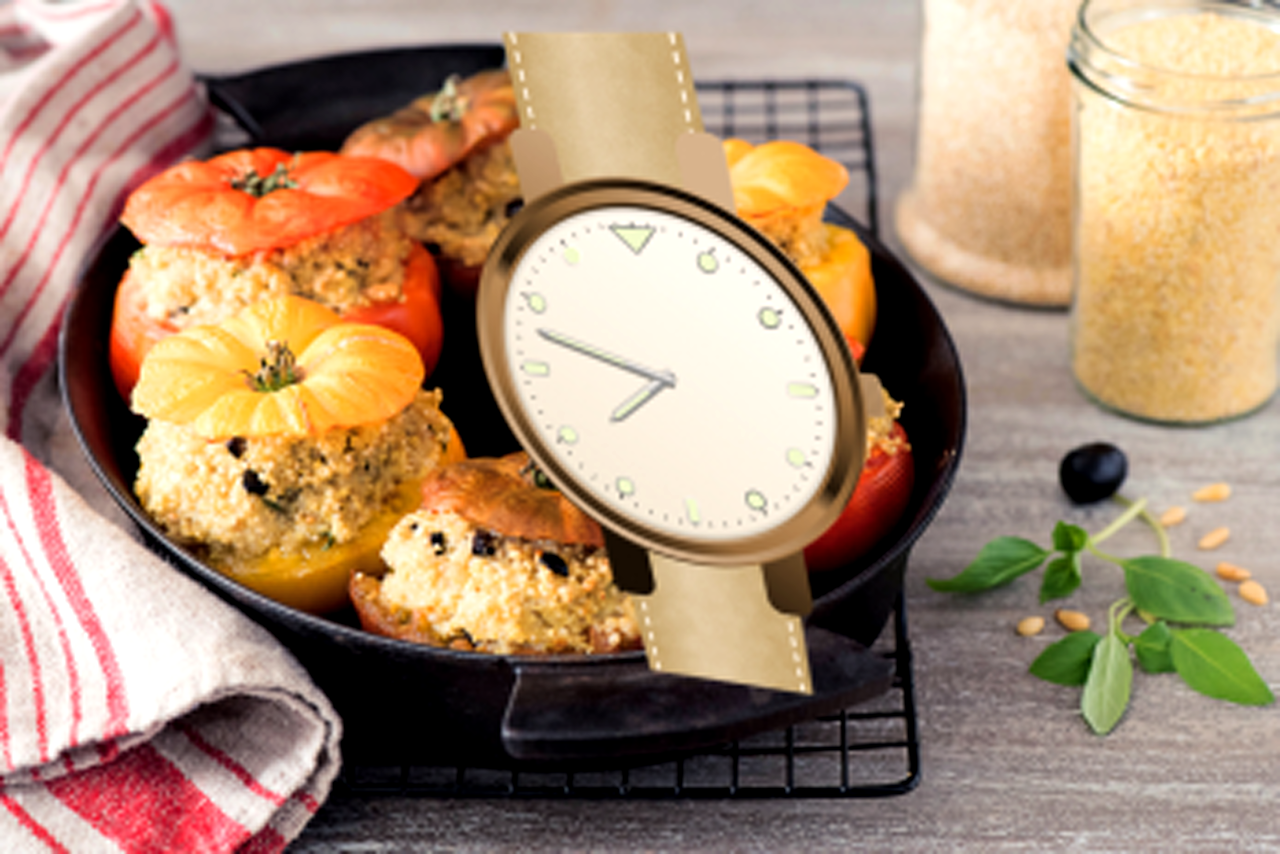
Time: {"hour": 7, "minute": 48}
